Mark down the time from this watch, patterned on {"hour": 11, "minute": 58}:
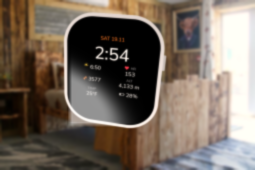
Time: {"hour": 2, "minute": 54}
